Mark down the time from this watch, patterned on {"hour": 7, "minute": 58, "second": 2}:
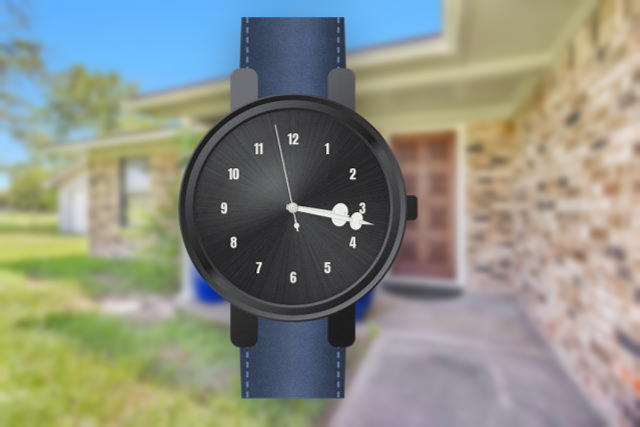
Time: {"hour": 3, "minute": 16, "second": 58}
